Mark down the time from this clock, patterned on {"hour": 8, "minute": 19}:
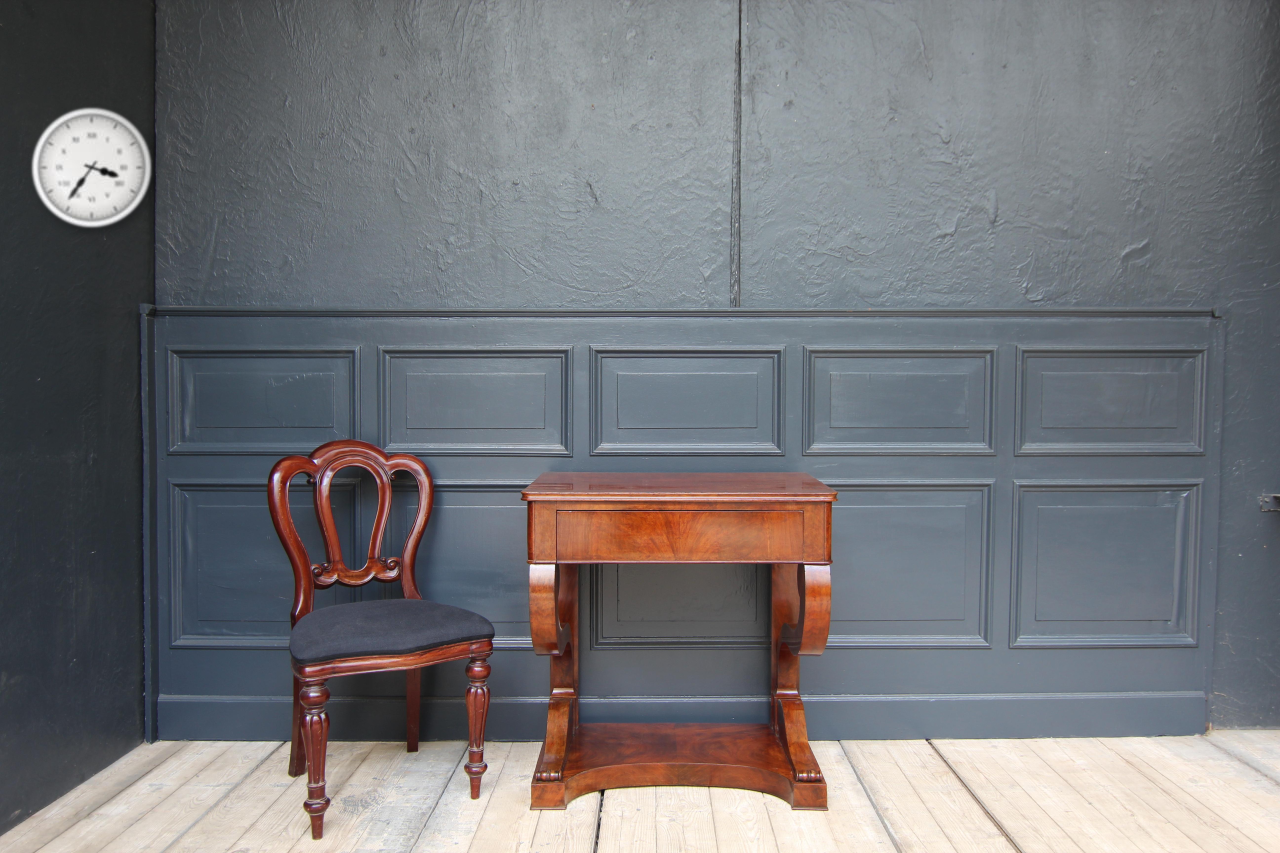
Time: {"hour": 3, "minute": 36}
